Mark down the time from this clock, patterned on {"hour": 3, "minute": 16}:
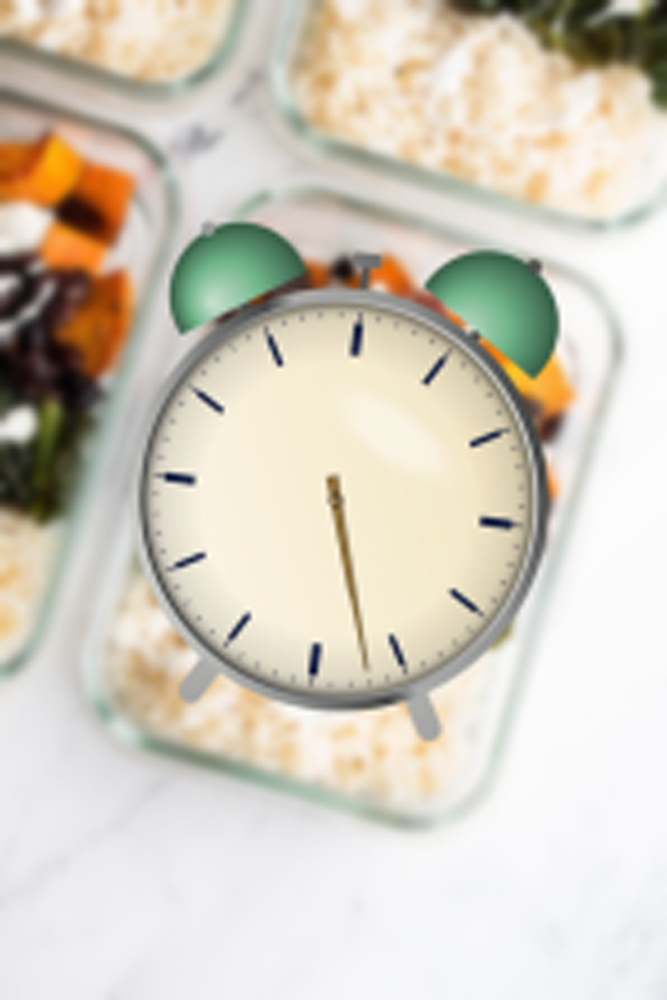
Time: {"hour": 5, "minute": 27}
